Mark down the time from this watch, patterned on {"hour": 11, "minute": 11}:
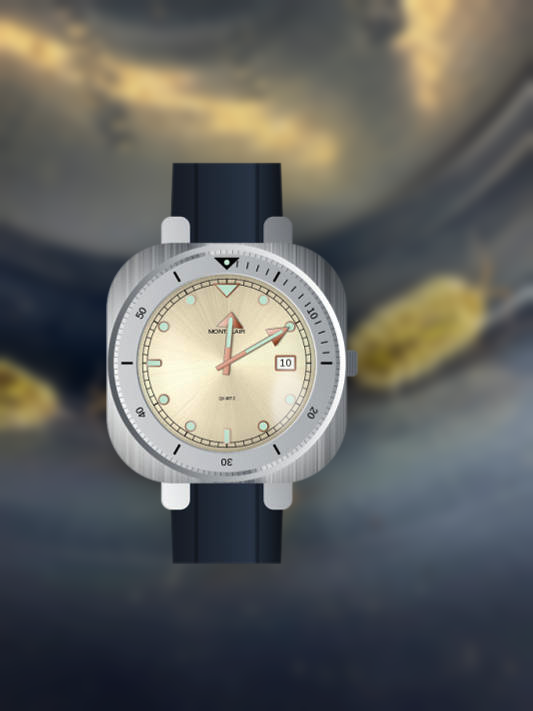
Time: {"hour": 12, "minute": 10}
